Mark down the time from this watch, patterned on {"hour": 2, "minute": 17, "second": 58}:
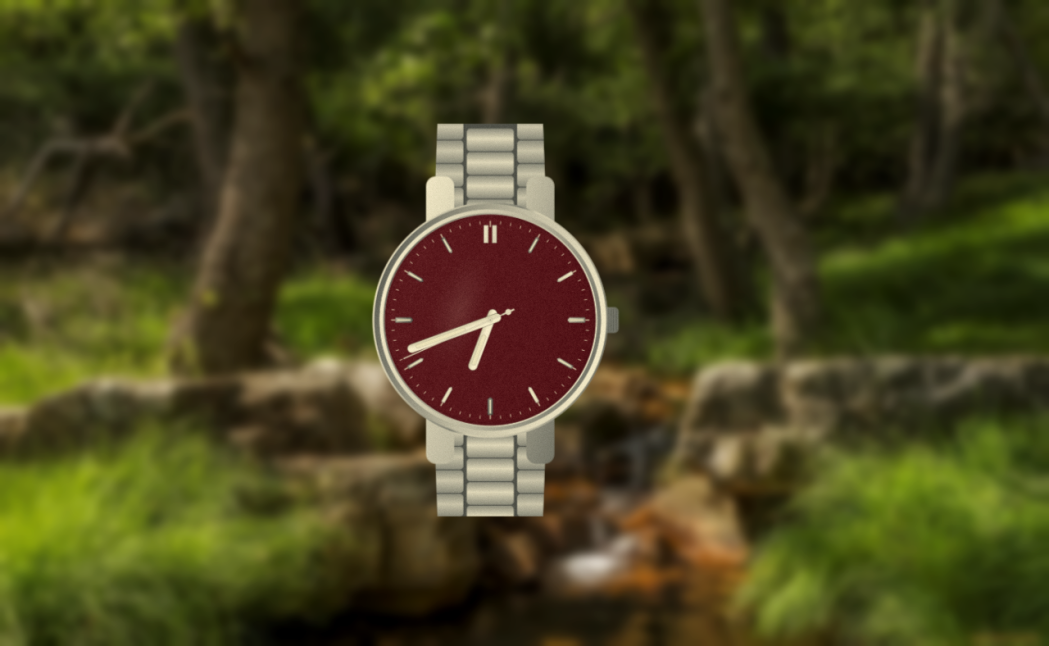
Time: {"hour": 6, "minute": 41, "second": 41}
